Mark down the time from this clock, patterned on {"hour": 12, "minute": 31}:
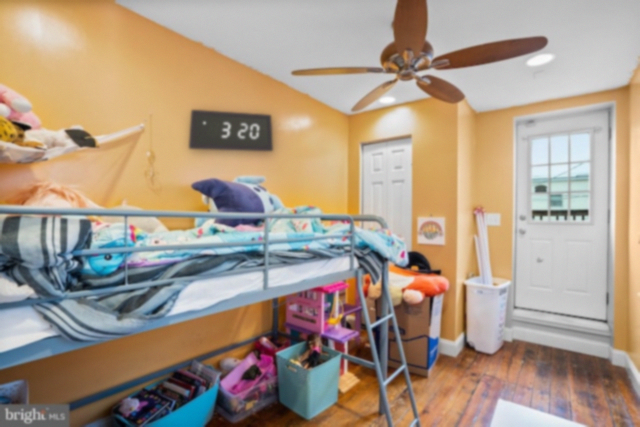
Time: {"hour": 3, "minute": 20}
